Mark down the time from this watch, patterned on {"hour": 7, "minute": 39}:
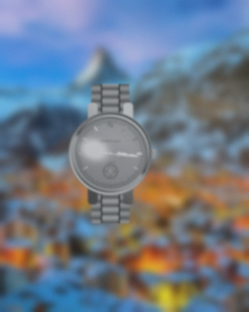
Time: {"hour": 3, "minute": 16}
